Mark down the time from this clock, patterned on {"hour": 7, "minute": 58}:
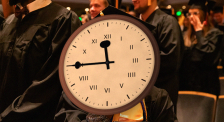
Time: {"hour": 11, "minute": 45}
